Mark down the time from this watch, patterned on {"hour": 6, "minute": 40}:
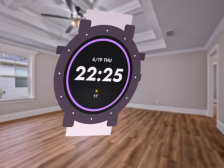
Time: {"hour": 22, "minute": 25}
